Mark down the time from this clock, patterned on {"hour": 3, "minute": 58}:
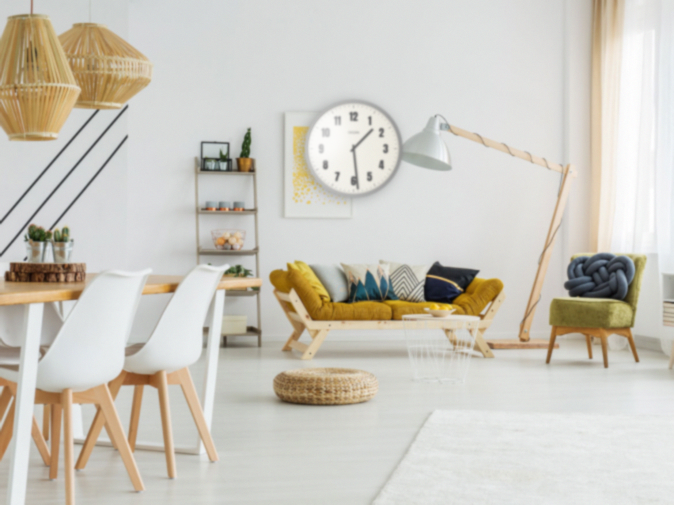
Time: {"hour": 1, "minute": 29}
